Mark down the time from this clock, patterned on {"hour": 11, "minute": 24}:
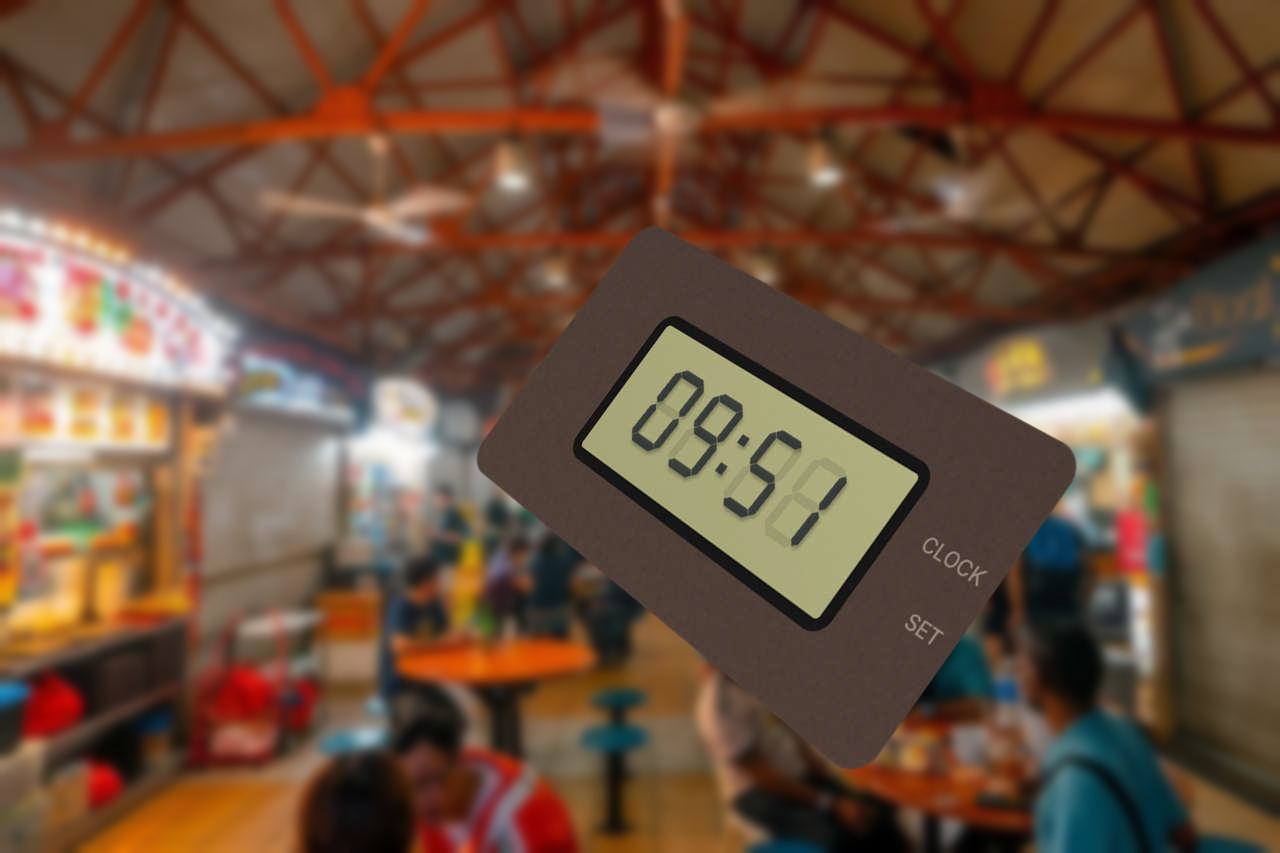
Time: {"hour": 9, "minute": 51}
